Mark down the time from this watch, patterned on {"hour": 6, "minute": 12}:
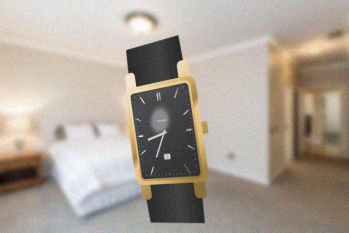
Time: {"hour": 8, "minute": 35}
